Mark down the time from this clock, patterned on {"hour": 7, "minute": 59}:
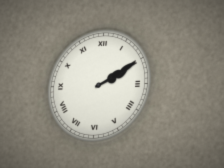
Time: {"hour": 2, "minute": 10}
